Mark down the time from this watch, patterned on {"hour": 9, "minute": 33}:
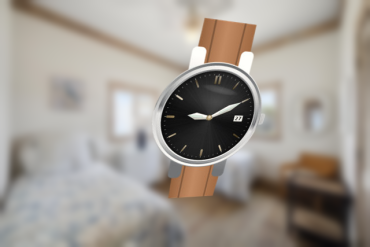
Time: {"hour": 9, "minute": 10}
